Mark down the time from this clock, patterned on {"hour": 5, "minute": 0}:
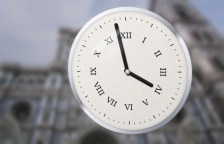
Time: {"hour": 3, "minute": 58}
